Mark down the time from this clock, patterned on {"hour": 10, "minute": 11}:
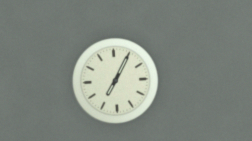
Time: {"hour": 7, "minute": 5}
